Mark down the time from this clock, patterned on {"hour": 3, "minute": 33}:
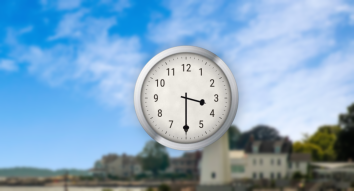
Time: {"hour": 3, "minute": 30}
